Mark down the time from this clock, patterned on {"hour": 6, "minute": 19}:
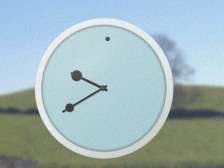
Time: {"hour": 9, "minute": 39}
